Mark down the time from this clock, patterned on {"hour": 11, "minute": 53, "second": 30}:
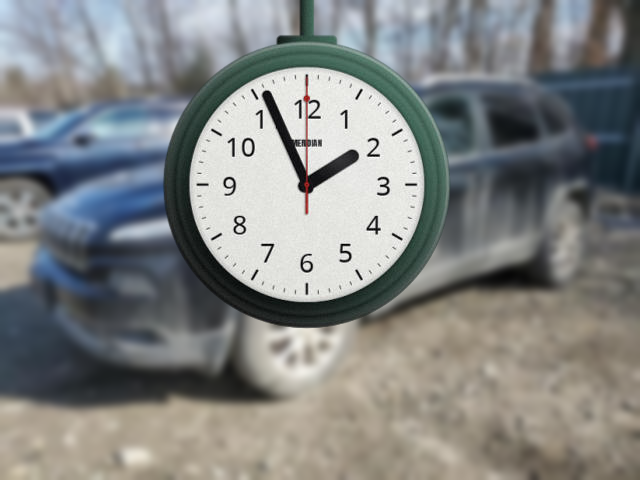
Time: {"hour": 1, "minute": 56, "second": 0}
